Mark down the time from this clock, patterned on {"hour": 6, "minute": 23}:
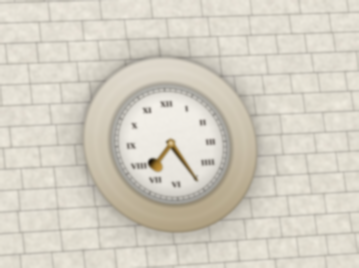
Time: {"hour": 7, "minute": 25}
